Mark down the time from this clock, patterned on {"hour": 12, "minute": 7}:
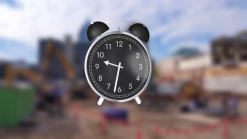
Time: {"hour": 9, "minute": 32}
